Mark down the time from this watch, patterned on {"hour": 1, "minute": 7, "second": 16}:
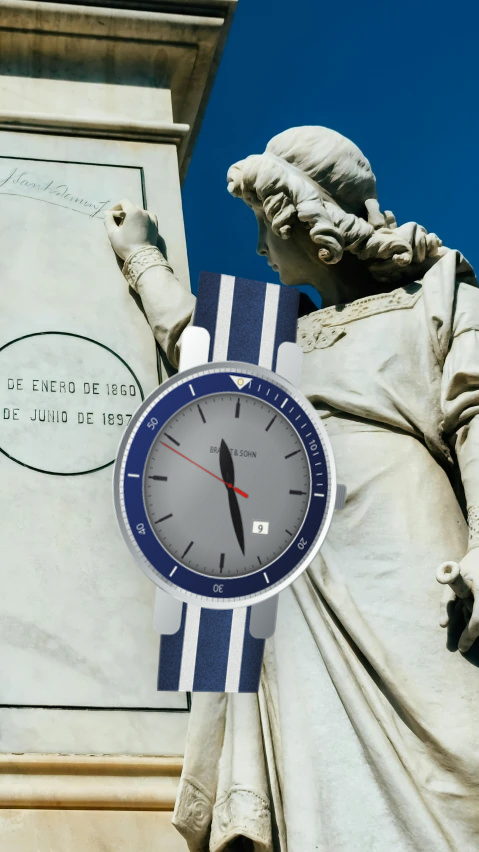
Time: {"hour": 11, "minute": 26, "second": 49}
